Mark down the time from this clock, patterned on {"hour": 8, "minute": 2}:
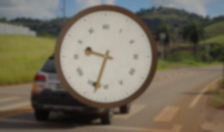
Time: {"hour": 9, "minute": 33}
